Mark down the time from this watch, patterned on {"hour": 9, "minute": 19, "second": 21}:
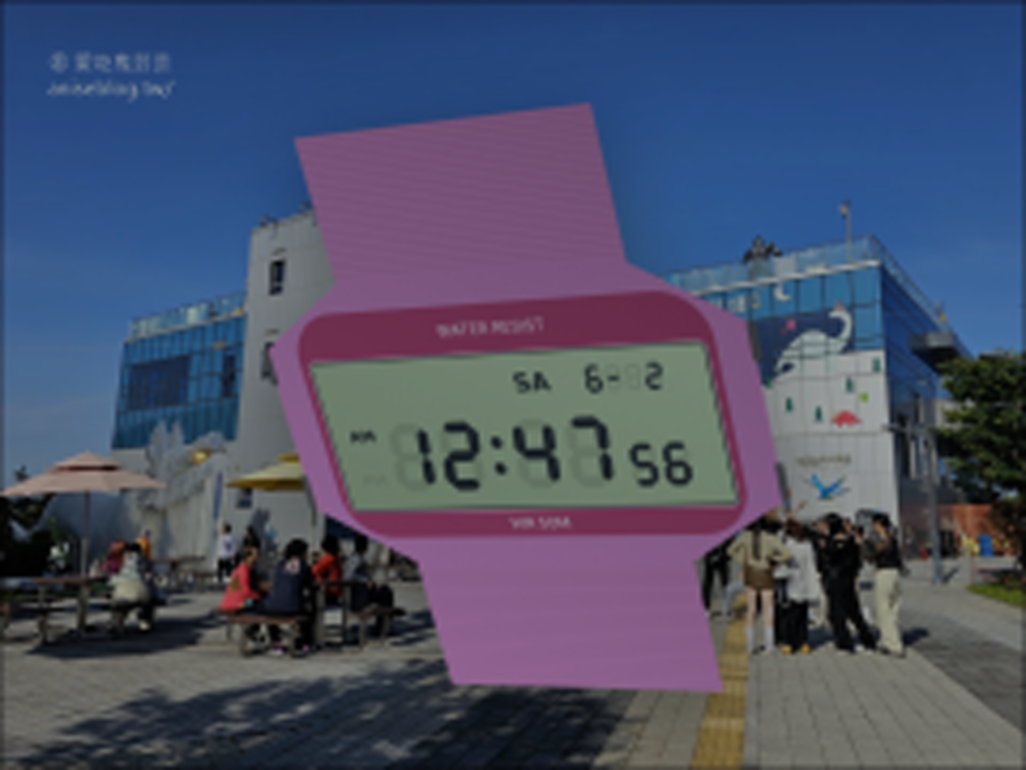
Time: {"hour": 12, "minute": 47, "second": 56}
